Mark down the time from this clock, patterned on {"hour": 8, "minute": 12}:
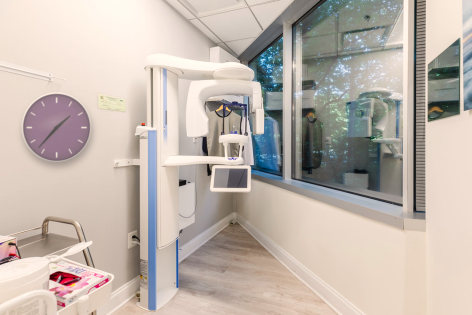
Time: {"hour": 1, "minute": 37}
